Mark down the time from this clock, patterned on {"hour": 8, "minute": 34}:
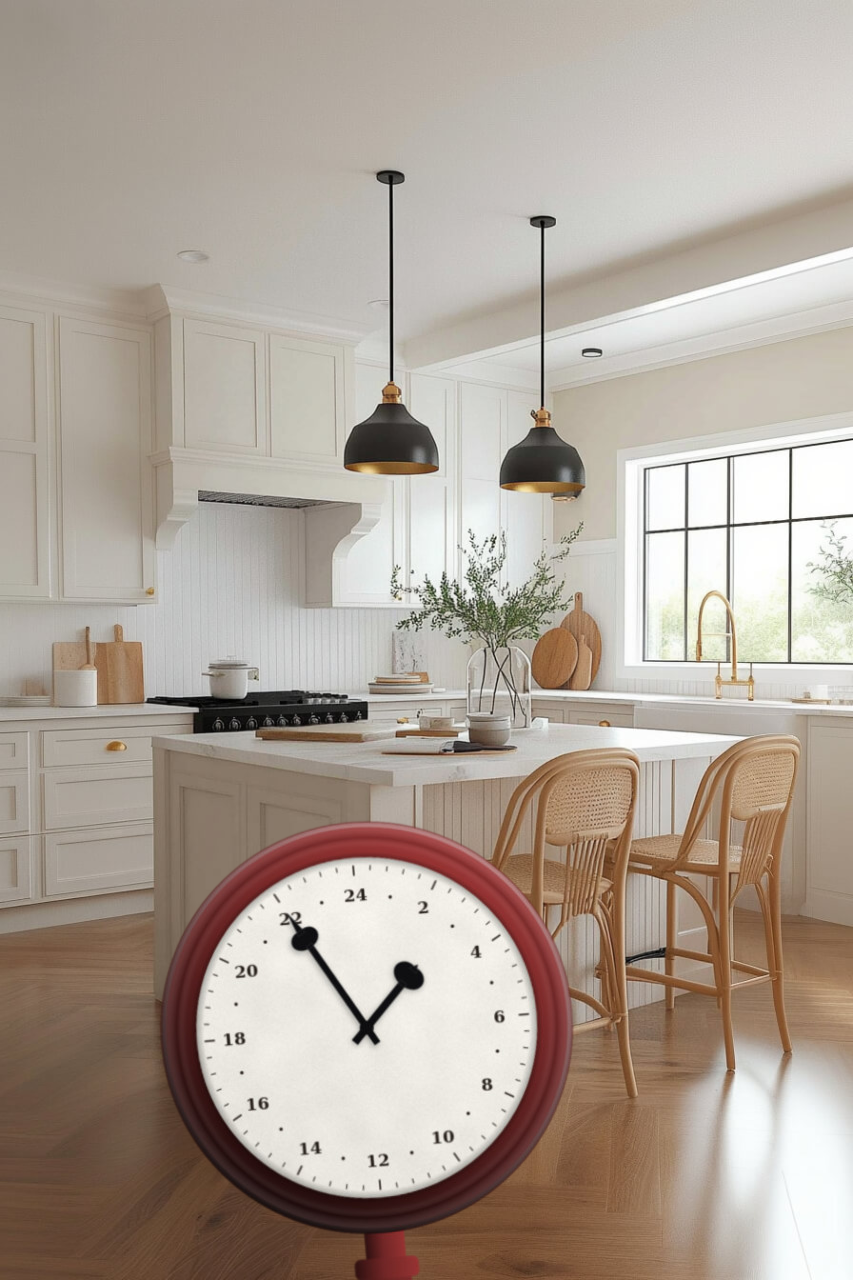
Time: {"hour": 2, "minute": 55}
